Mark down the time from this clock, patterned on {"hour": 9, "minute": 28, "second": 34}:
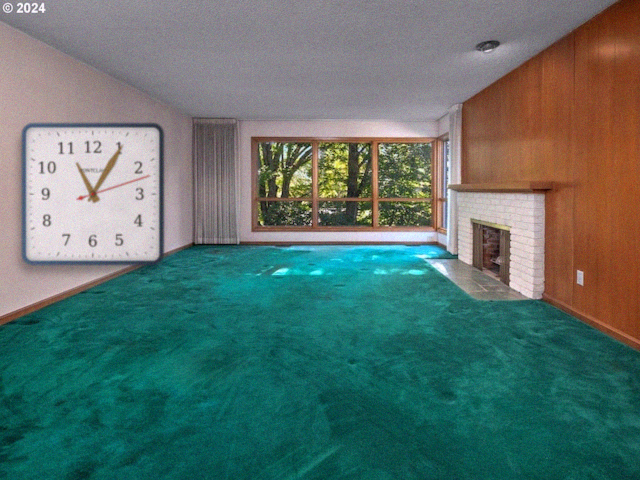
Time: {"hour": 11, "minute": 5, "second": 12}
